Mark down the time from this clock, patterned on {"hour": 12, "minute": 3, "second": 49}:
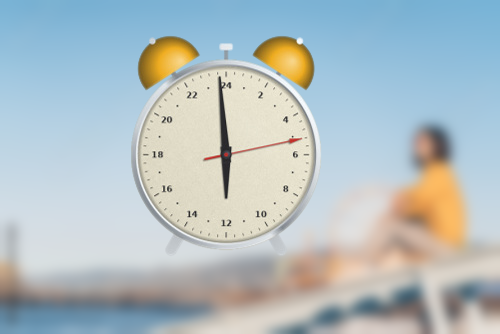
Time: {"hour": 11, "minute": 59, "second": 13}
